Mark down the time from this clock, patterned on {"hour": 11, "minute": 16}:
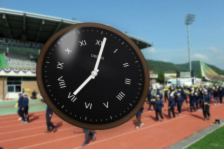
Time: {"hour": 7, "minute": 1}
